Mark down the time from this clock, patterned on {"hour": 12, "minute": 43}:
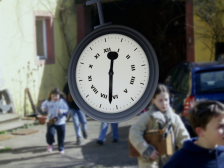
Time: {"hour": 12, "minute": 32}
